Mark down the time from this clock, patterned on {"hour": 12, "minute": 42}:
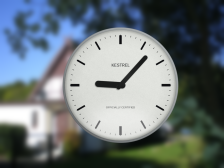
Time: {"hour": 9, "minute": 7}
